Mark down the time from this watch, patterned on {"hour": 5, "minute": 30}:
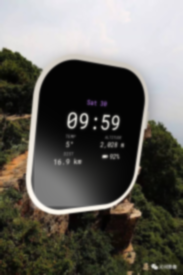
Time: {"hour": 9, "minute": 59}
